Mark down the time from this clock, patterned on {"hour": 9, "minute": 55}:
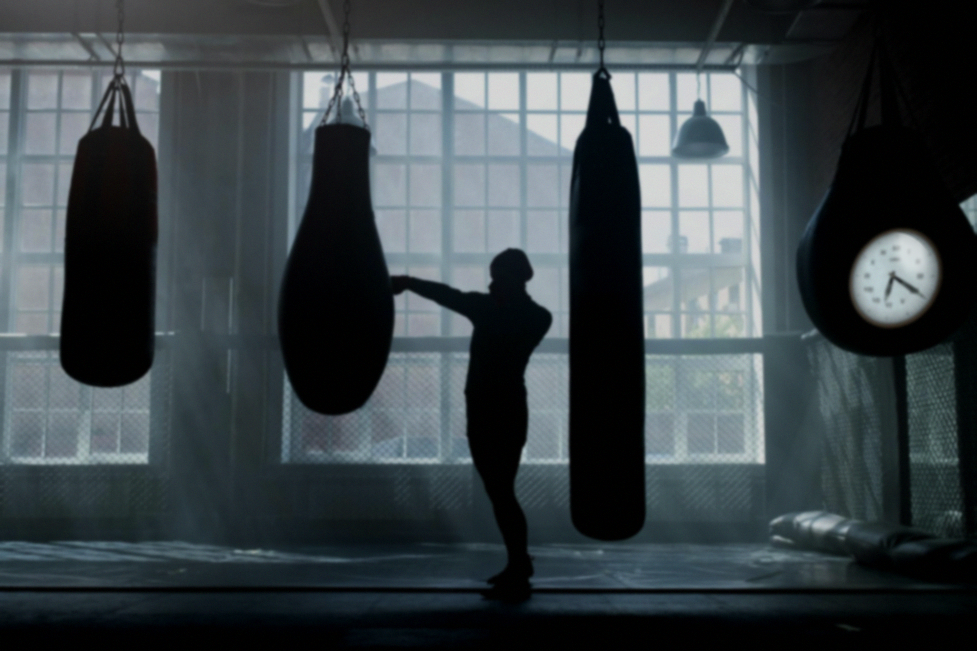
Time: {"hour": 6, "minute": 20}
